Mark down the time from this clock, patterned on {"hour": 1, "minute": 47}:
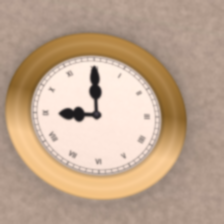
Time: {"hour": 9, "minute": 0}
